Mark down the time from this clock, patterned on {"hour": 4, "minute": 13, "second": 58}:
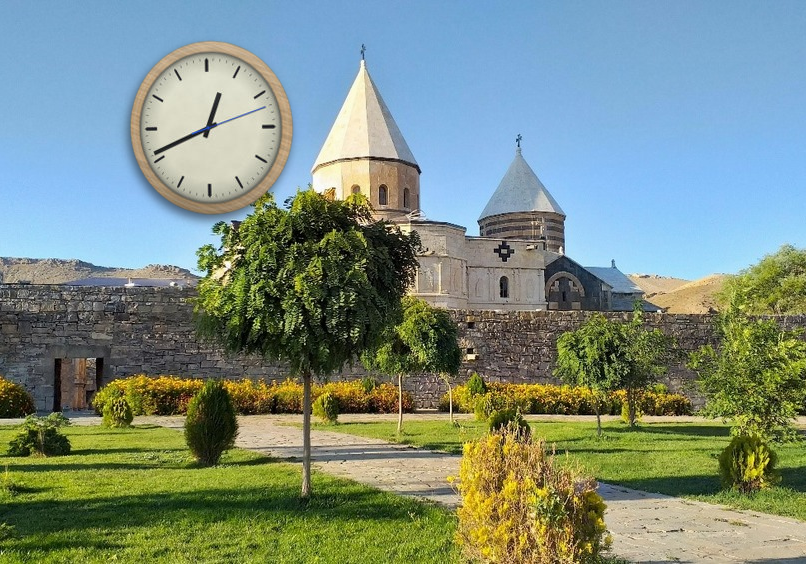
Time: {"hour": 12, "minute": 41, "second": 12}
